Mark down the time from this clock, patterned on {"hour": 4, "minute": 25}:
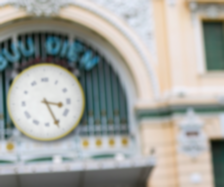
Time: {"hour": 3, "minute": 26}
